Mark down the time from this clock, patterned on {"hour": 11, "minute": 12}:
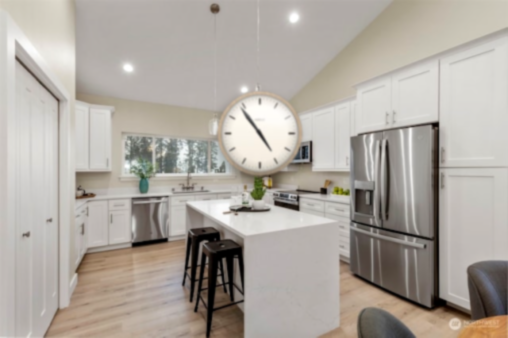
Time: {"hour": 4, "minute": 54}
